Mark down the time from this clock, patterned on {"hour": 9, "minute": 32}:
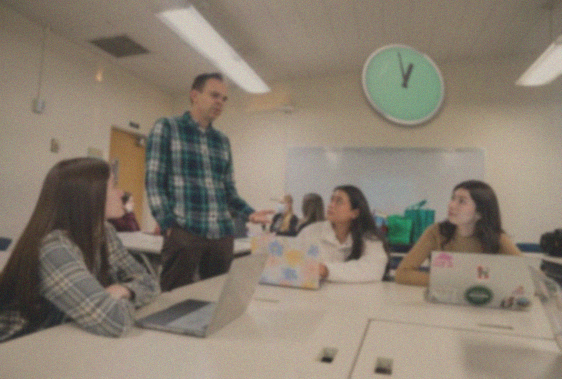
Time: {"hour": 1, "minute": 0}
